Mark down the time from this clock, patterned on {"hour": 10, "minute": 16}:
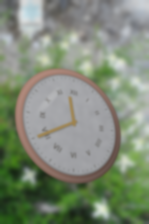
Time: {"hour": 11, "minute": 40}
